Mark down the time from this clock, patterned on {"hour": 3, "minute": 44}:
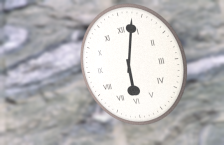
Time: {"hour": 6, "minute": 3}
